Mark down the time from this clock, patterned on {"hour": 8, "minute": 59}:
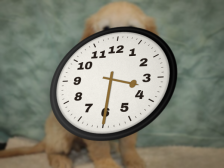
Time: {"hour": 3, "minute": 30}
